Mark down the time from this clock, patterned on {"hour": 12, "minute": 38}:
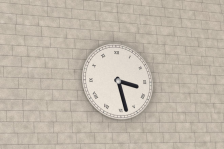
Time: {"hour": 3, "minute": 28}
